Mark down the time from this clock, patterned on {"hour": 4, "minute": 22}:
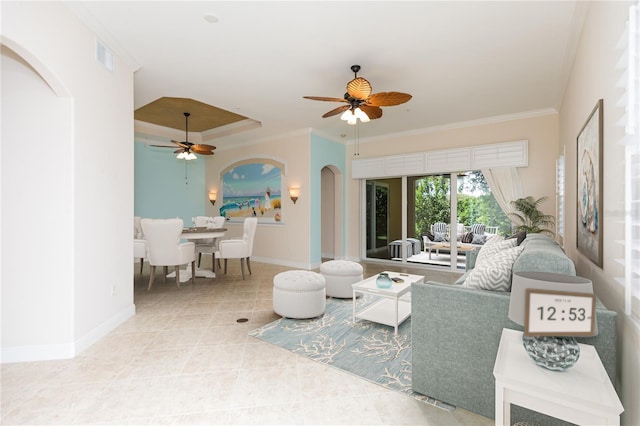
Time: {"hour": 12, "minute": 53}
